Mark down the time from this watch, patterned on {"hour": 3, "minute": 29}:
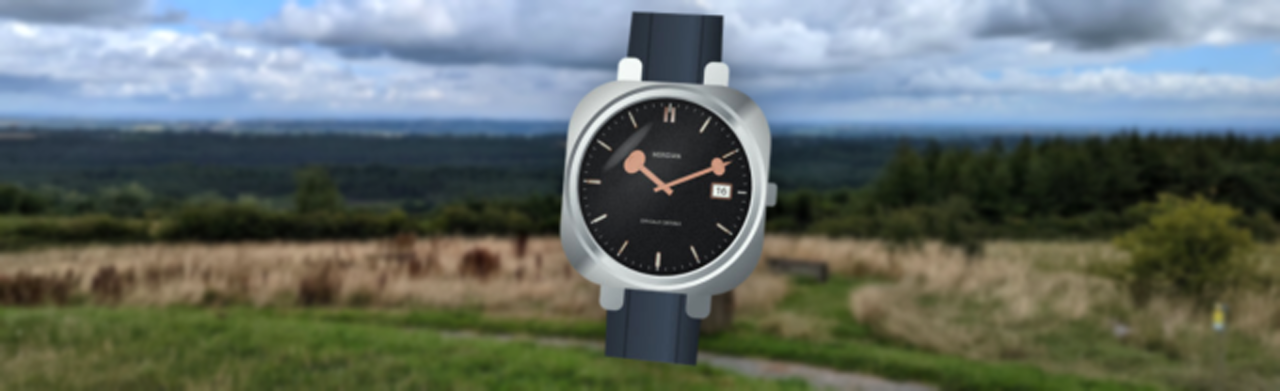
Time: {"hour": 10, "minute": 11}
